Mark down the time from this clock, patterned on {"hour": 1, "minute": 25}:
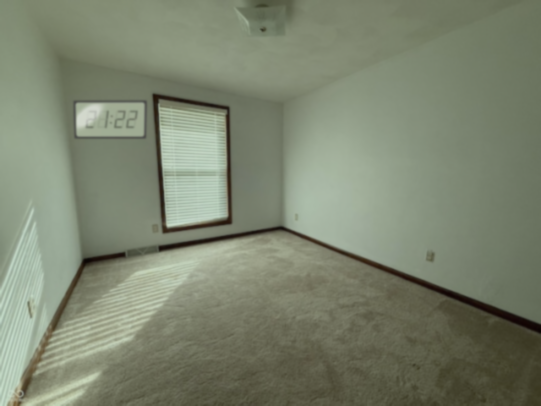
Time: {"hour": 21, "minute": 22}
